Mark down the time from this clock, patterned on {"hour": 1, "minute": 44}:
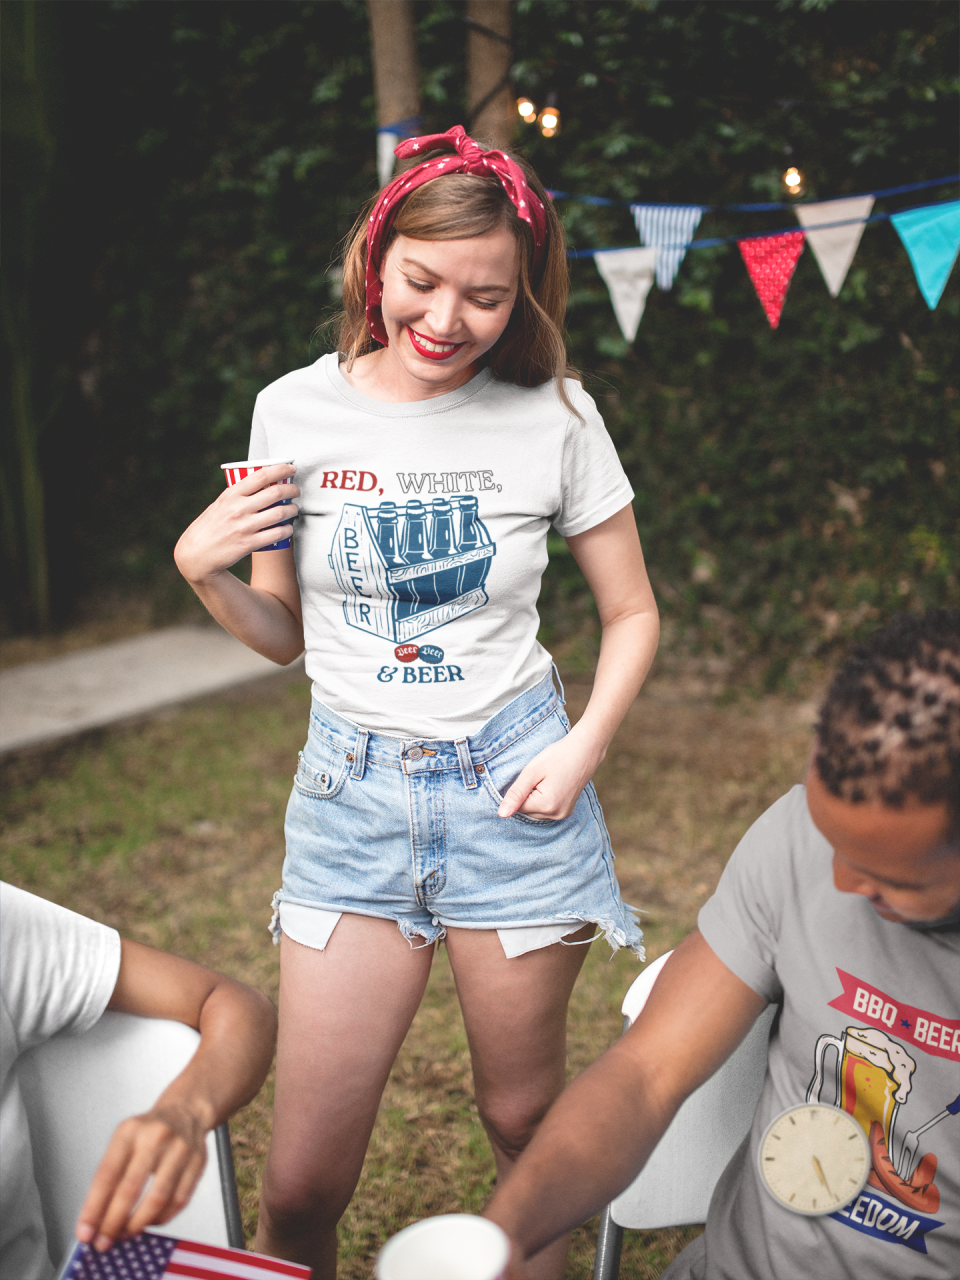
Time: {"hour": 5, "minute": 26}
